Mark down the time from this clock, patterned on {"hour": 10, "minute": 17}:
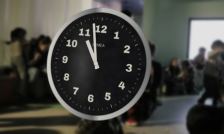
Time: {"hour": 10, "minute": 58}
